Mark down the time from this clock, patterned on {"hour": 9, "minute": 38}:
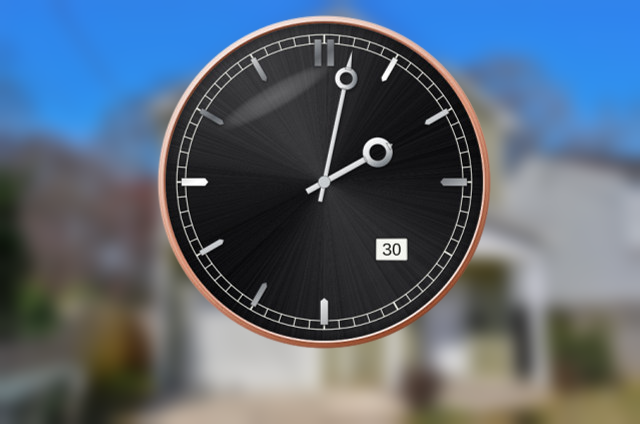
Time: {"hour": 2, "minute": 2}
